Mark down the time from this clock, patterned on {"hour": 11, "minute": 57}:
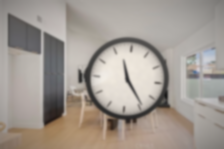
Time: {"hour": 11, "minute": 24}
